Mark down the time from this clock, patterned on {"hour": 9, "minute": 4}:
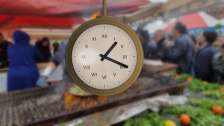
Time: {"hour": 1, "minute": 19}
